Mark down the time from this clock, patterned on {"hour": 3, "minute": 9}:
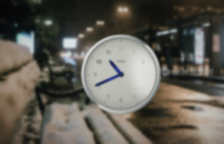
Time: {"hour": 10, "minute": 41}
